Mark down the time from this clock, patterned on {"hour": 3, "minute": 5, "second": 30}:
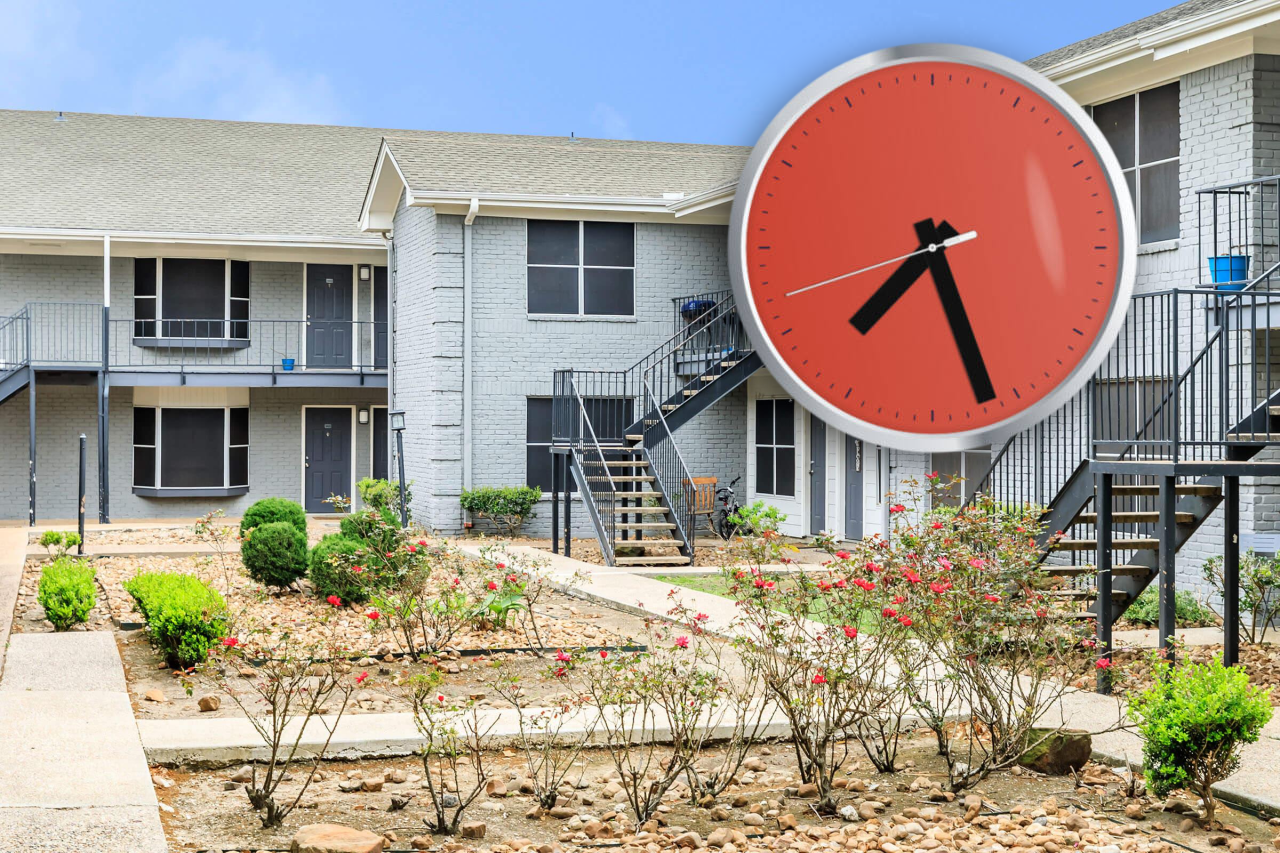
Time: {"hour": 7, "minute": 26, "second": 42}
